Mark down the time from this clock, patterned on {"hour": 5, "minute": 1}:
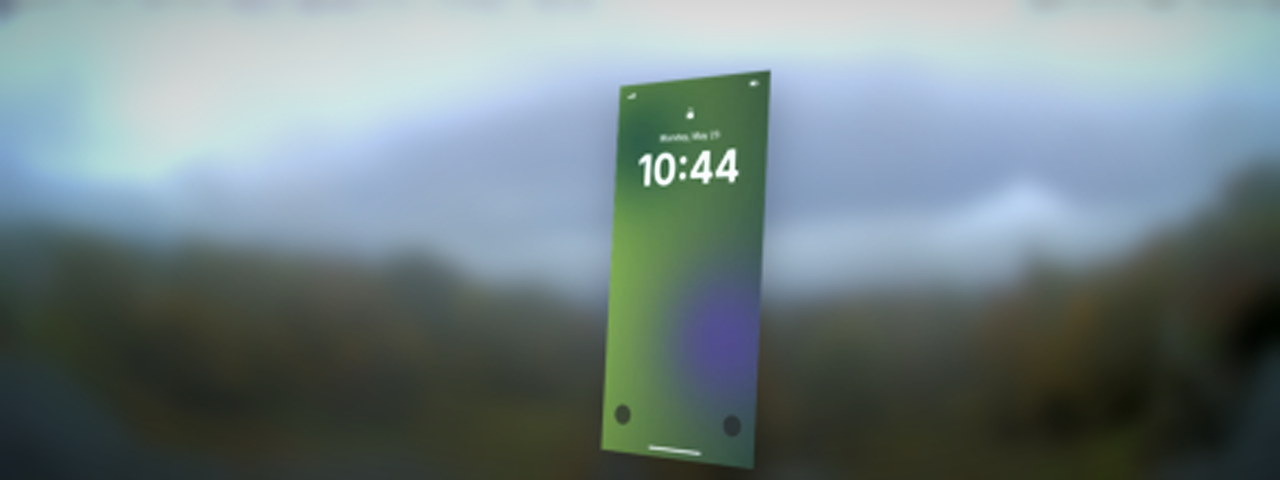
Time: {"hour": 10, "minute": 44}
